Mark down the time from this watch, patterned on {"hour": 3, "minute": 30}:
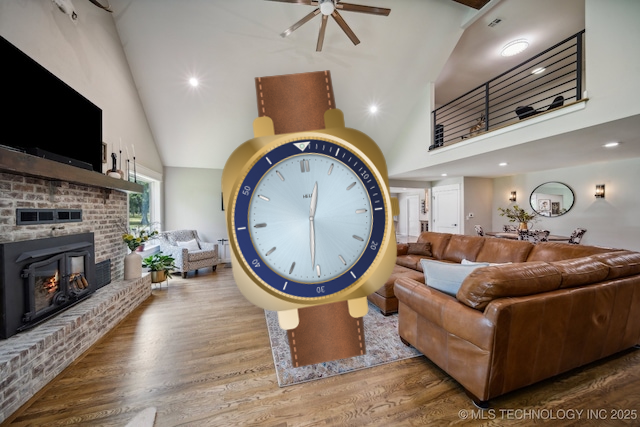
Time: {"hour": 12, "minute": 31}
